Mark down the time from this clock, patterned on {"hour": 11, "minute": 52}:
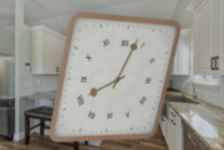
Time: {"hour": 8, "minute": 3}
